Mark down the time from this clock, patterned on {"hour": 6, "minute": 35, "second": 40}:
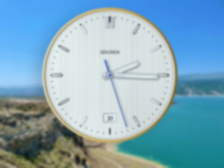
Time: {"hour": 2, "minute": 15, "second": 27}
